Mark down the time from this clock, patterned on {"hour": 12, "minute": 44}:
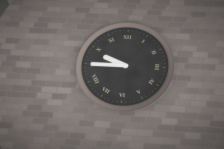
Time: {"hour": 9, "minute": 45}
